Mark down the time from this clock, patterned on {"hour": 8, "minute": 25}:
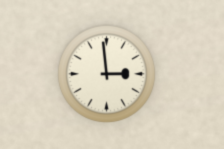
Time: {"hour": 2, "minute": 59}
